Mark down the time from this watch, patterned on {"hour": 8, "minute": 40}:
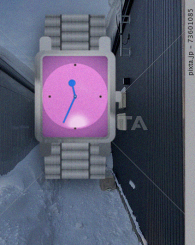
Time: {"hour": 11, "minute": 34}
